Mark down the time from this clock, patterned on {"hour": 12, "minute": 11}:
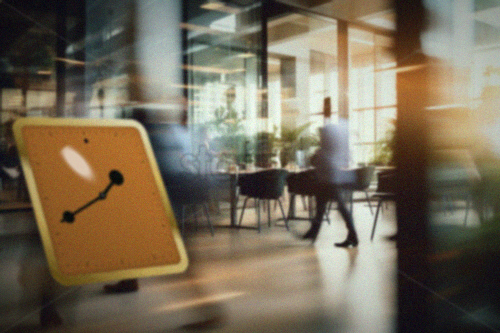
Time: {"hour": 1, "minute": 41}
